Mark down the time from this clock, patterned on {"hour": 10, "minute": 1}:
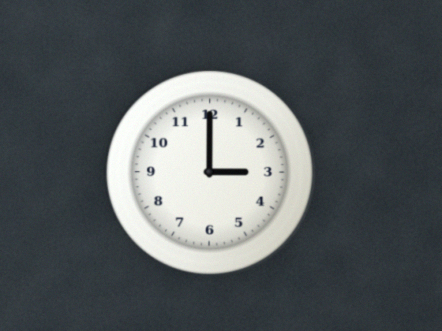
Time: {"hour": 3, "minute": 0}
